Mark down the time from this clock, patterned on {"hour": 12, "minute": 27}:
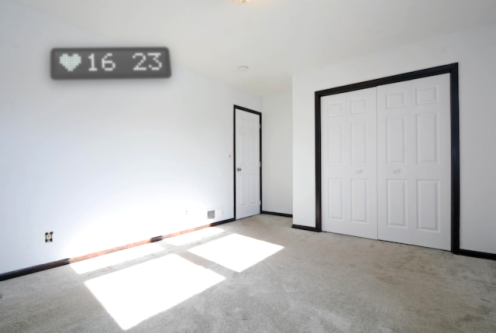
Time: {"hour": 16, "minute": 23}
